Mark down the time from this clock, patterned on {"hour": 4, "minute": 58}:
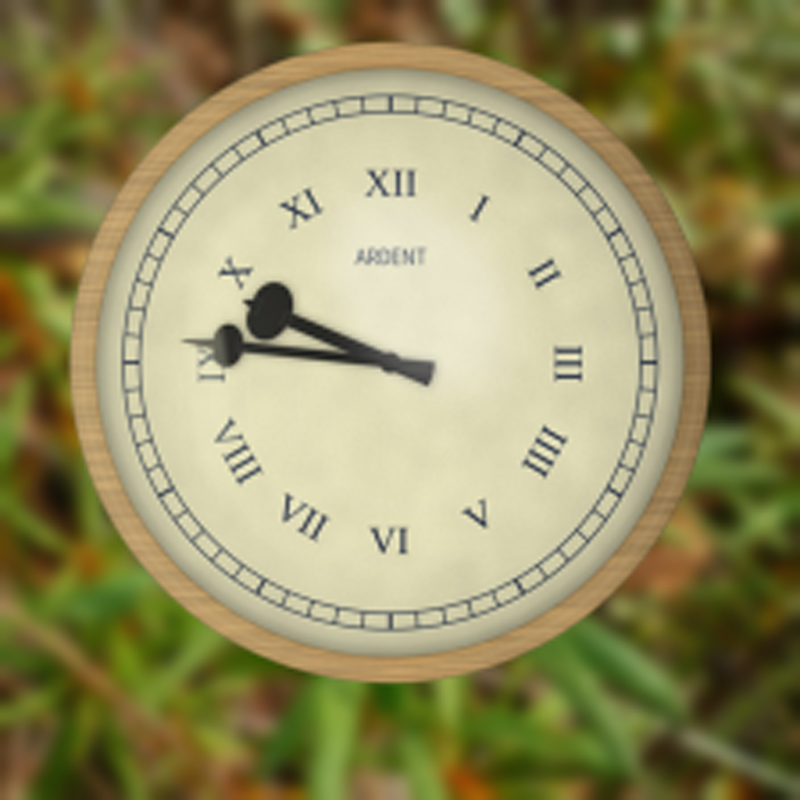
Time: {"hour": 9, "minute": 46}
